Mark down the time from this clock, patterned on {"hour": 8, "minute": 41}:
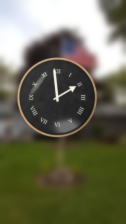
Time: {"hour": 1, "minute": 59}
